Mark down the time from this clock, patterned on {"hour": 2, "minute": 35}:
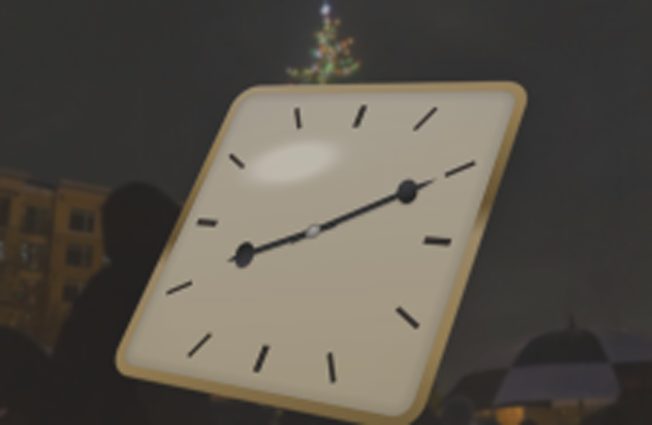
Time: {"hour": 8, "minute": 10}
